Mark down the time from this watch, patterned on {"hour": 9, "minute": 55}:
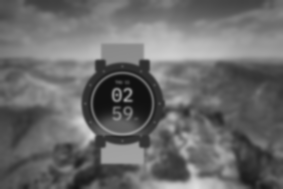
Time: {"hour": 2, "minute": 59}
